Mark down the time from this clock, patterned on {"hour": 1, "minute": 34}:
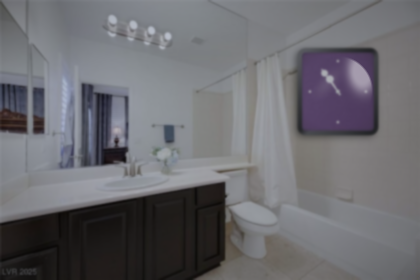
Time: {"hour": 10, "minute": 54}
